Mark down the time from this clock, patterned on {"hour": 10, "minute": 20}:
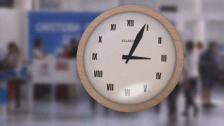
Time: {"hour": 3, "minute": 4}
